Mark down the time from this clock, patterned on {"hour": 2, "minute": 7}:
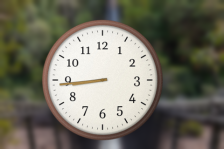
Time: {"hour": 8, "minute": 44}
